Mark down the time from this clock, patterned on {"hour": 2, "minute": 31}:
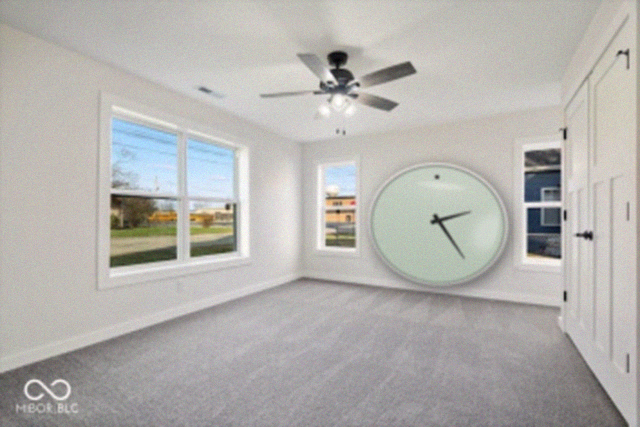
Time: {"hour": 2, "minute": 25}
